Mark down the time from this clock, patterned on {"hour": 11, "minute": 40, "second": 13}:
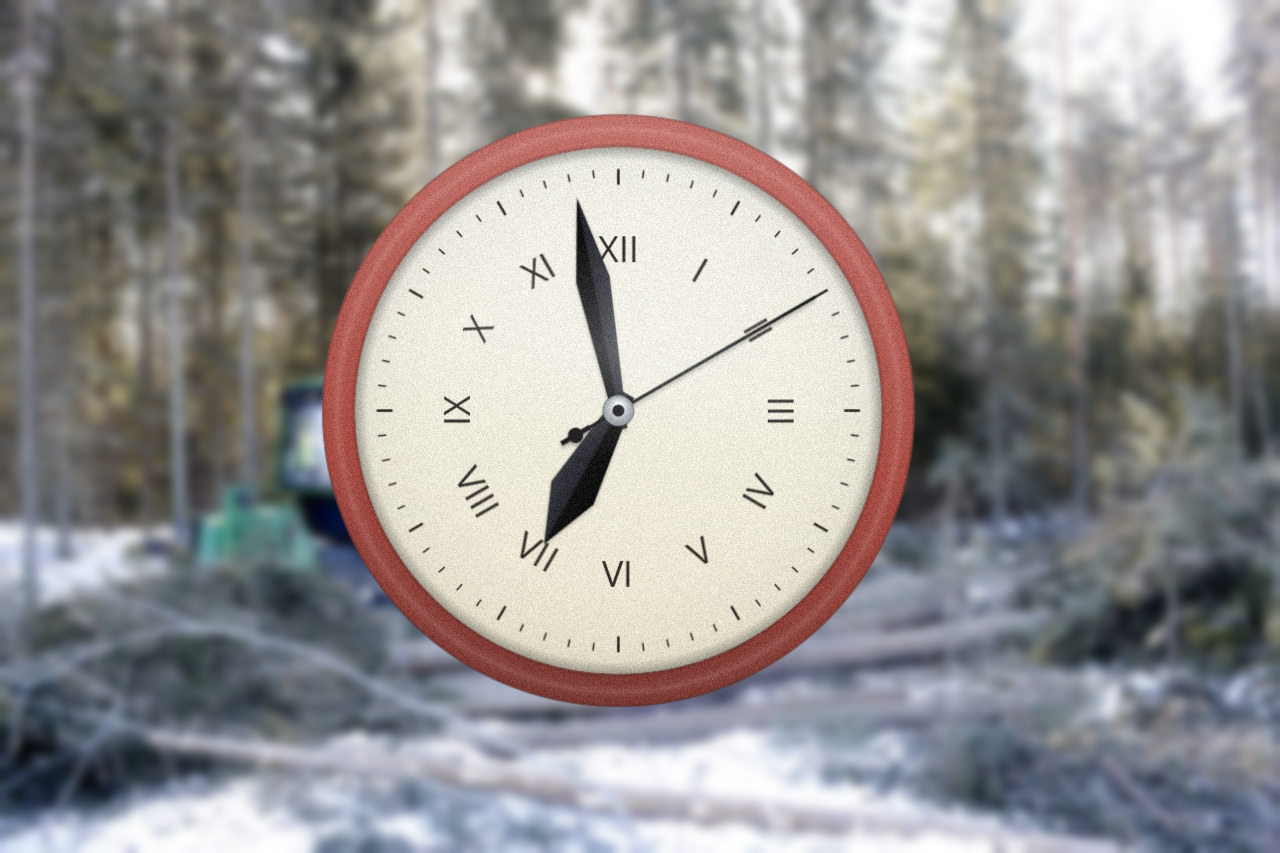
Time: {"hour": 6, "minute": 58, "second": 10}
